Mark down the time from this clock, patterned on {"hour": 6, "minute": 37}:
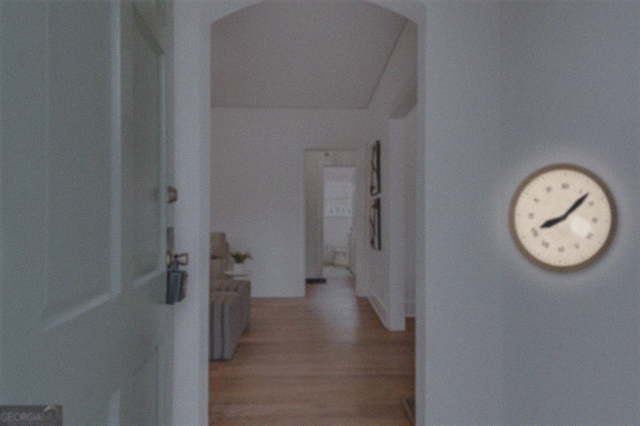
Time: {"hour": 8, "minute": 7}
